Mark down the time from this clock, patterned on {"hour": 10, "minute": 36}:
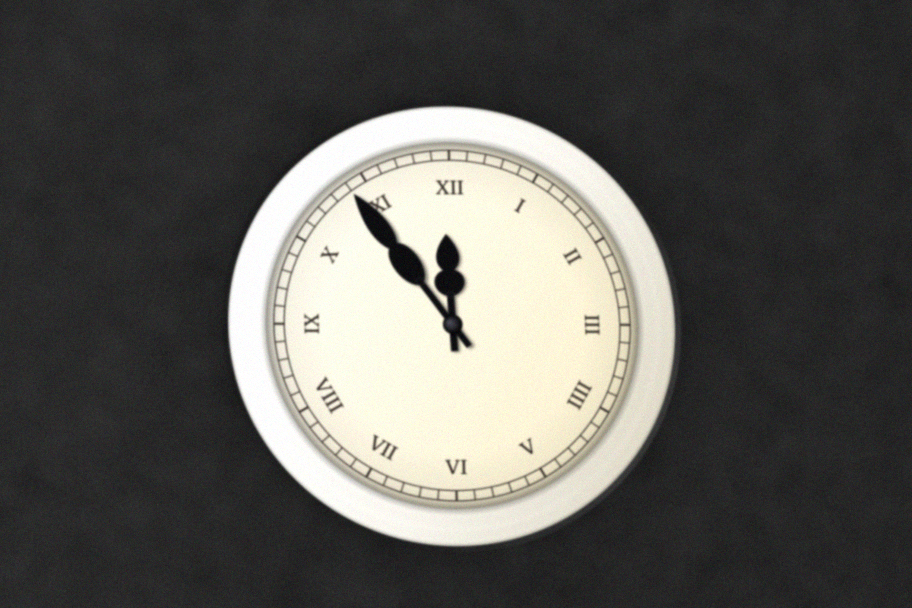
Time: {"hour": 11, "minute": 54}
